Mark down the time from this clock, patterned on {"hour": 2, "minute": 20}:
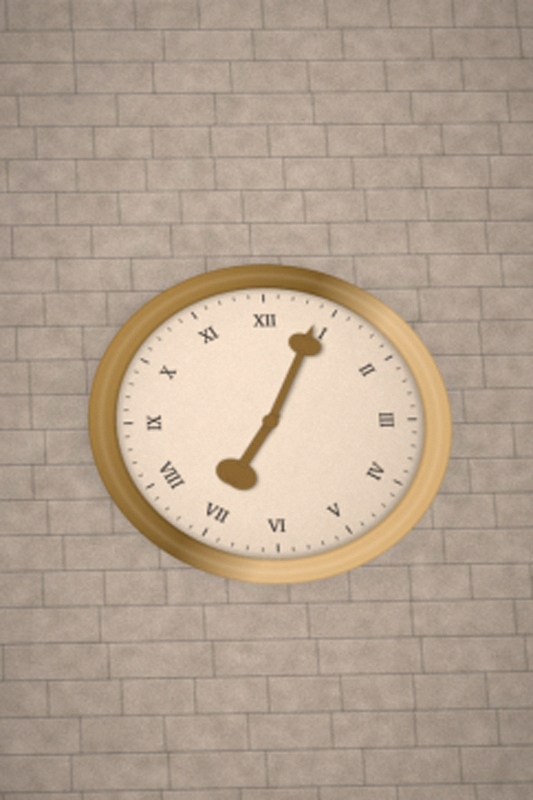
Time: {"hour": 7, "minute": 4}
